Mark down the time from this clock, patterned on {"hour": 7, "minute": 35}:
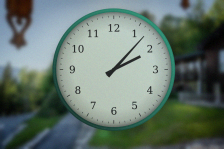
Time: {"hour": 2, "minute": 7}
